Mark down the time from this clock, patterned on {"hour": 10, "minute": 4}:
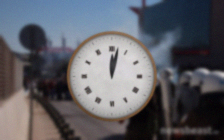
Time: {"hour": 12, "minute": 2}
